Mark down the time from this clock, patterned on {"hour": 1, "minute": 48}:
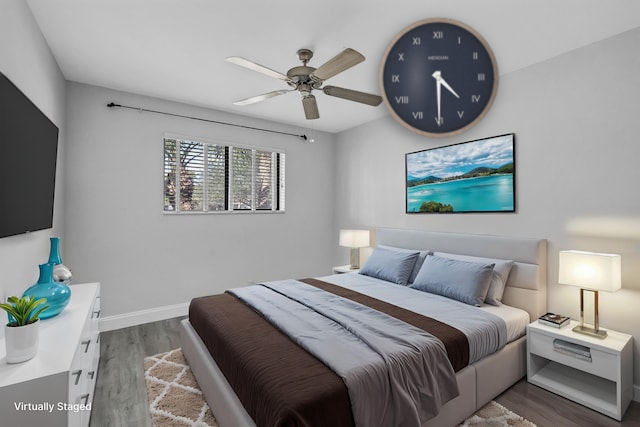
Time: {"hour": 4, "minute": 30}
